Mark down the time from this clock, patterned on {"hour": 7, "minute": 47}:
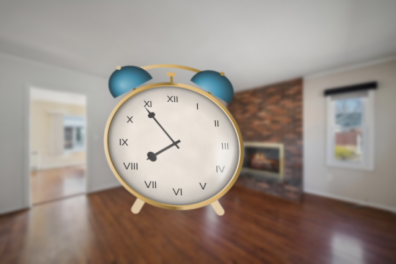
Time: {"hour": 7, "minute": 54}
